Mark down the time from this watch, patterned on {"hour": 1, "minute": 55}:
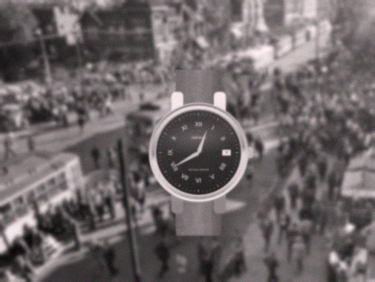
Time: {"hour": 12, "minute": 40}
